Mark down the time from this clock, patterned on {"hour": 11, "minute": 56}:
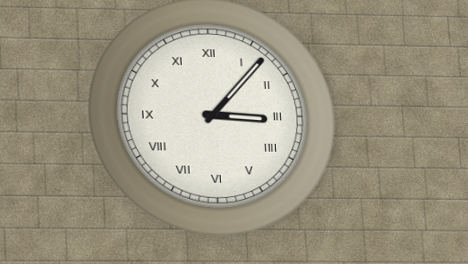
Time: {"hour": 3, "minute": 7}
